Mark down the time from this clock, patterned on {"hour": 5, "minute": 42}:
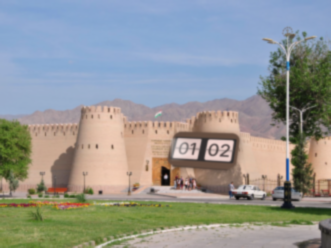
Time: {"hour": 1, "minute": 2}
